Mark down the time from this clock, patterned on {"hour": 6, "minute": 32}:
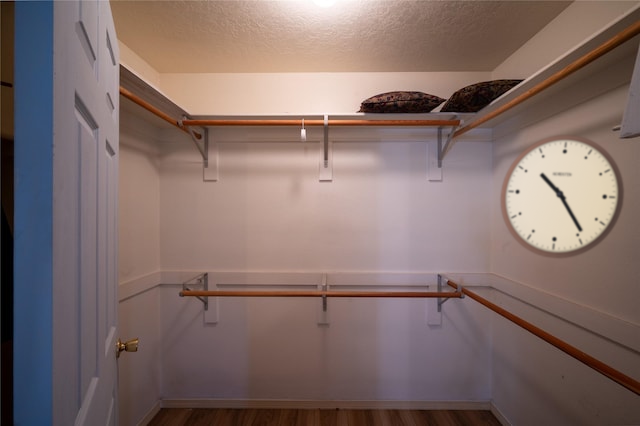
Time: {"hour": 10, "minute": 24}
